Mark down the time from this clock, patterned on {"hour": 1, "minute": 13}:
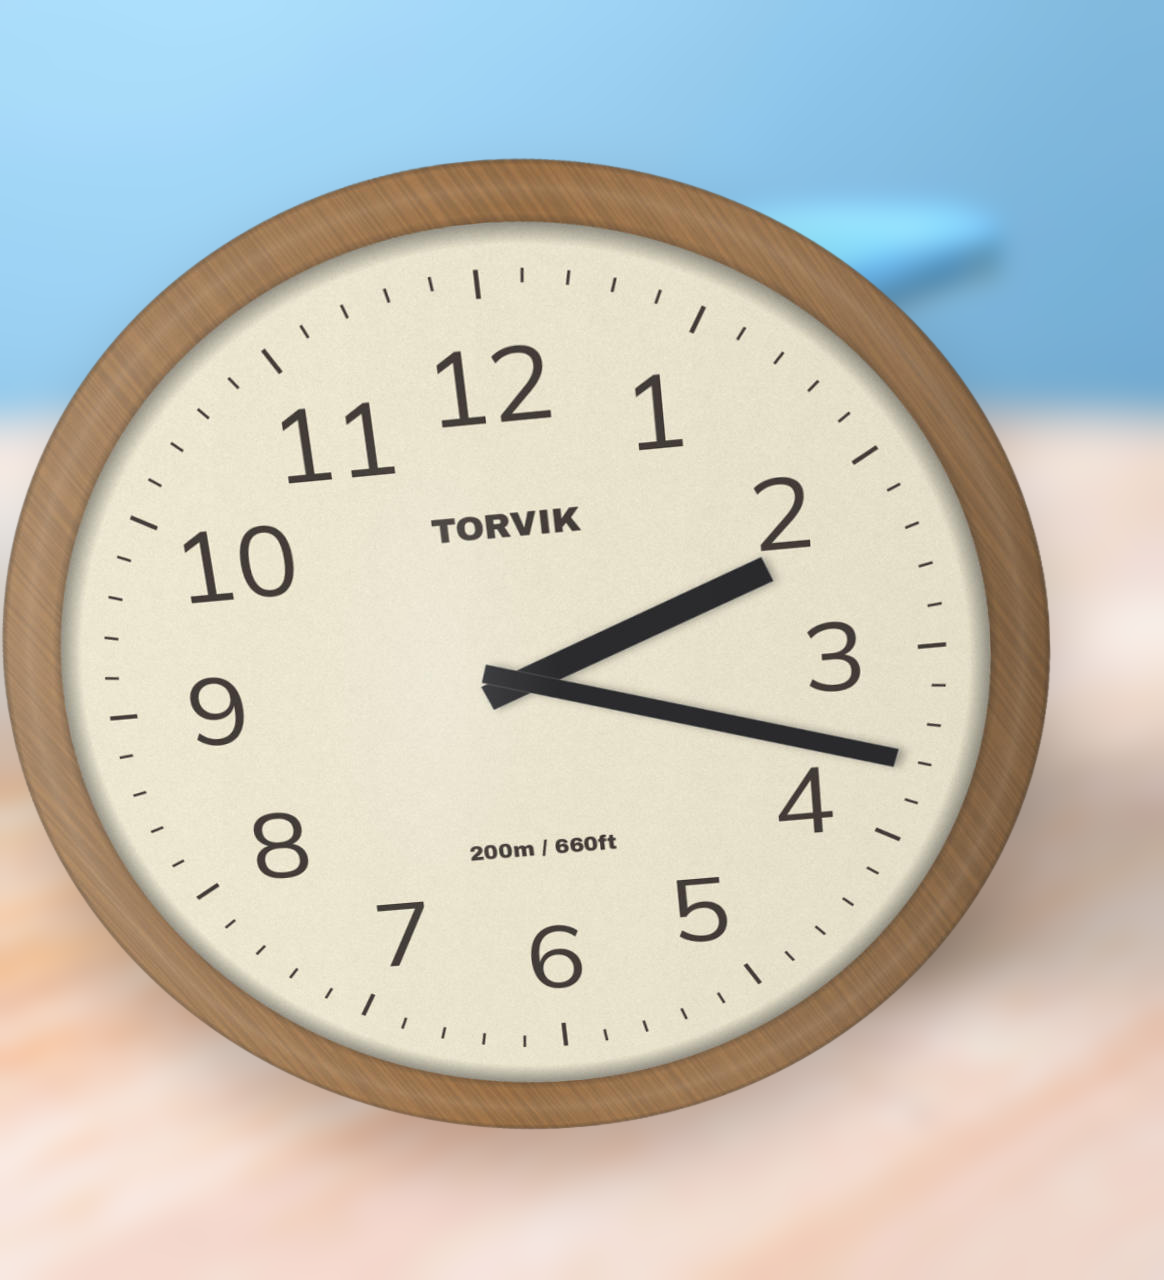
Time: {"hour": 2, "minute": 18}
